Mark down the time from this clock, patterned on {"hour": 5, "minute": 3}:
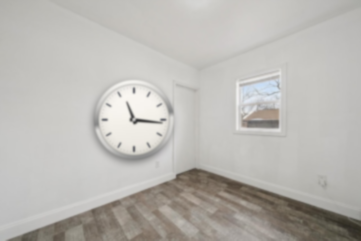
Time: {"hour": 11, "minute": 16}
